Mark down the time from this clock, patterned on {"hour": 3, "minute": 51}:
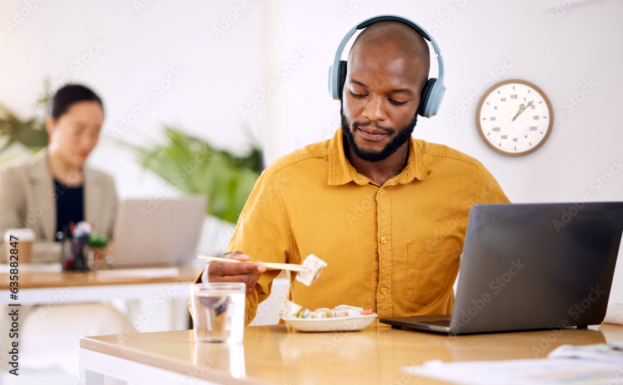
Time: {"hour": 1, "minute": 8}
